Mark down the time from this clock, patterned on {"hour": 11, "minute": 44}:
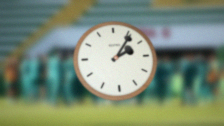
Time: {"hour": 2, "minute": 6}
